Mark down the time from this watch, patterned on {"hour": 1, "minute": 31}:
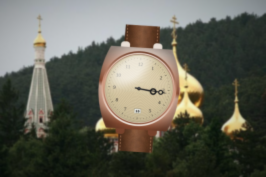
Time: {"hour": 3, "minute": 16}
